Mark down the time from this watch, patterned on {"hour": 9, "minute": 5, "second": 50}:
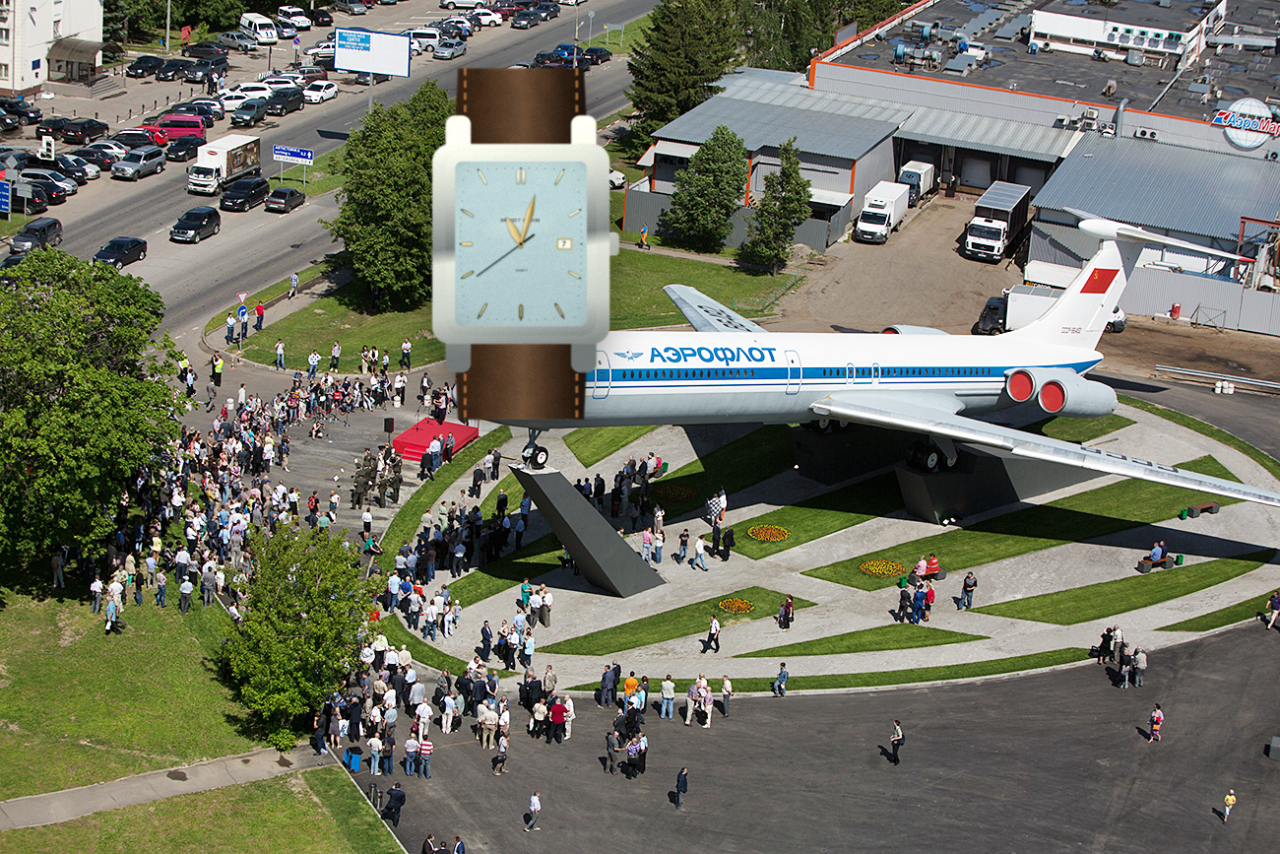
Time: {"hour": 11, "minute": 2, "second": 39}
